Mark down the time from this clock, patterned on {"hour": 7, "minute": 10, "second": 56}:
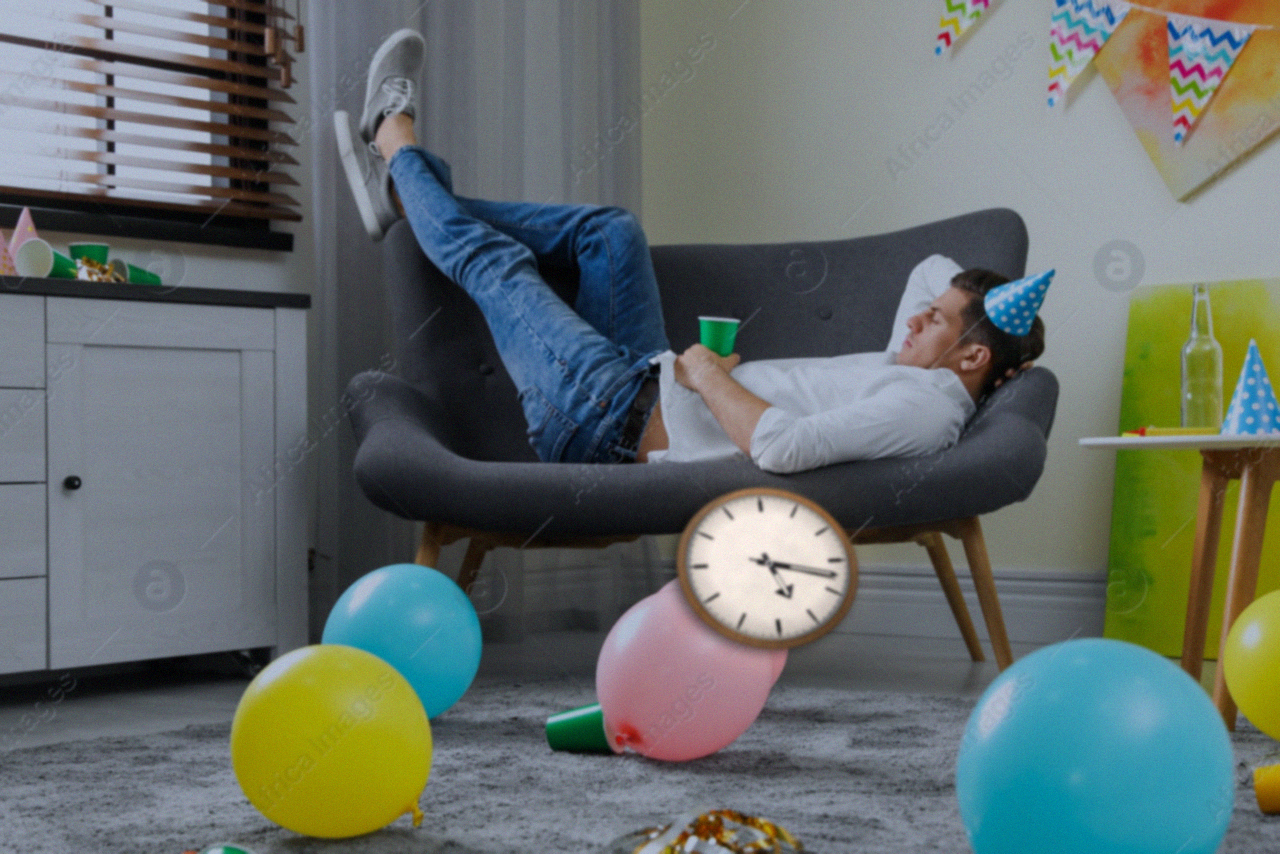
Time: {"hour": 5, "minute": 17, "second": 18}
